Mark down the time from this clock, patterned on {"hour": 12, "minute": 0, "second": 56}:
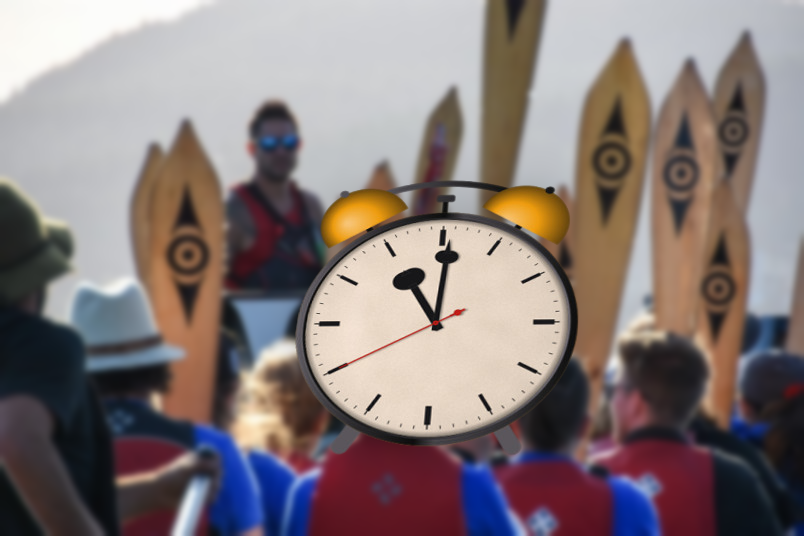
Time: {"hour": 11, "minute": 0, "second": 40}
